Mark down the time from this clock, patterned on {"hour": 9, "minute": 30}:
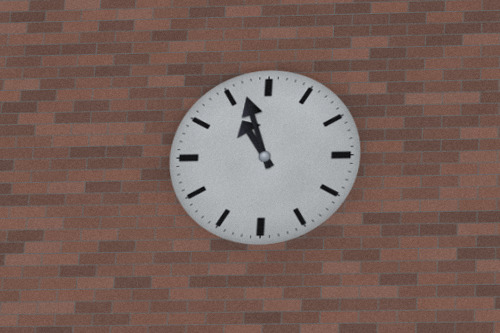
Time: {"hour": 10, "minute": 57}
